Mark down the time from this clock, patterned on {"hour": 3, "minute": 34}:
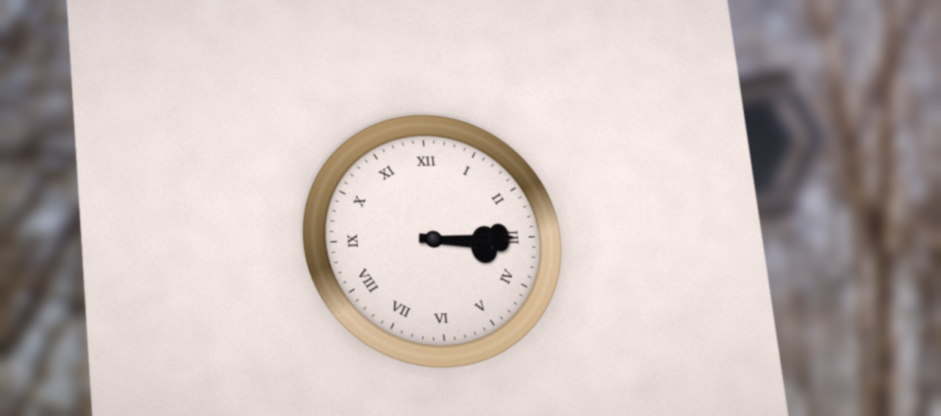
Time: {"hour": 3, "minute": 15}
